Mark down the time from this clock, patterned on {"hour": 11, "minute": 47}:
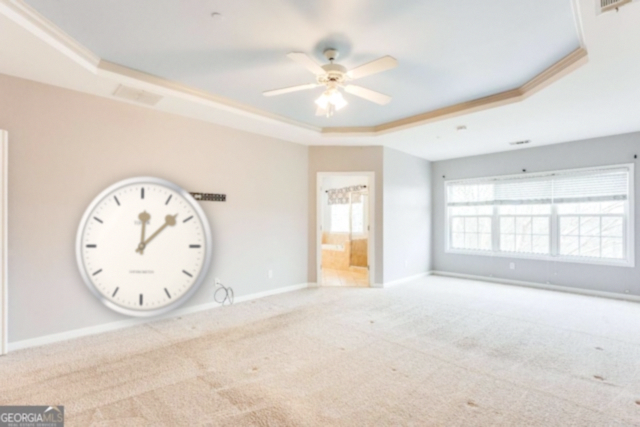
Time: {"hour": 12, "minute": 8}
